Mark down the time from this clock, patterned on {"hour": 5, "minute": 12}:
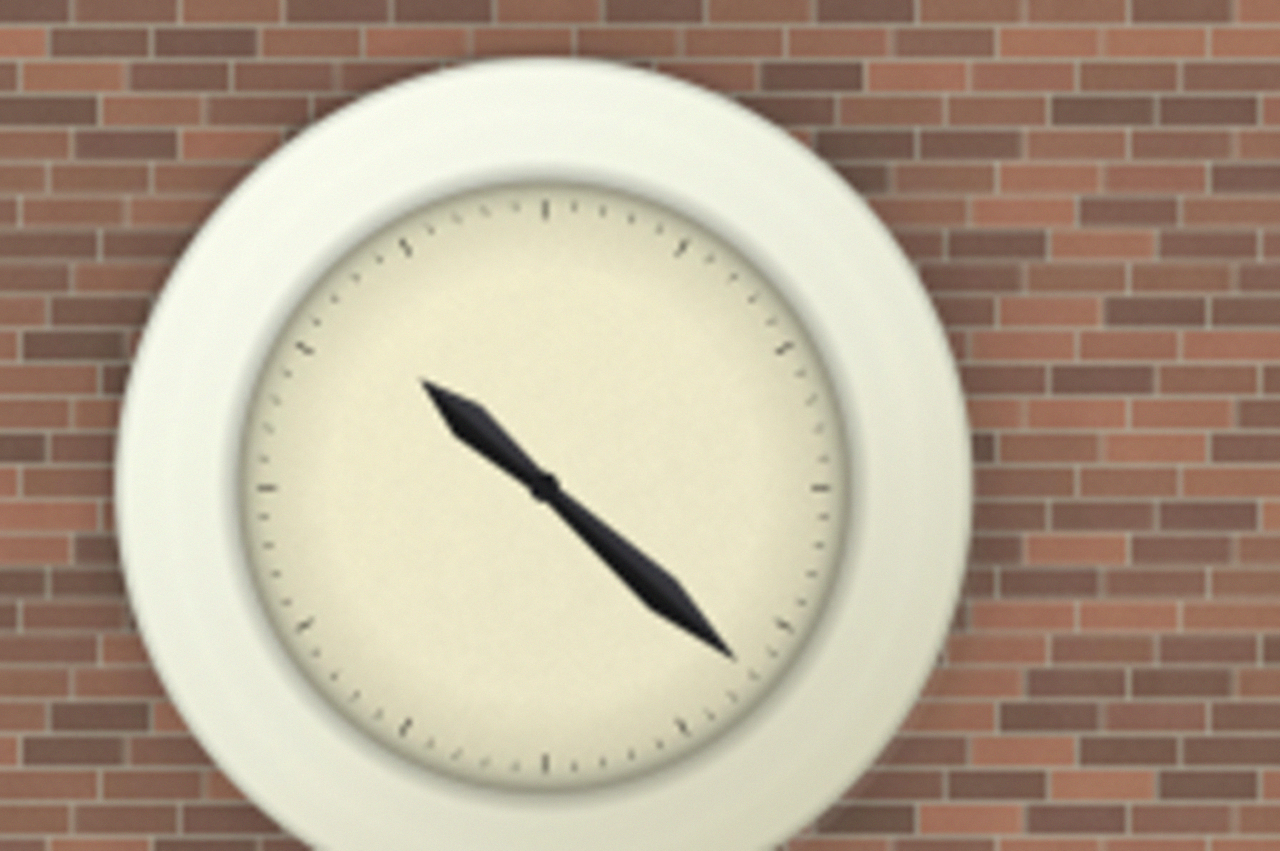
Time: {"hour": 10, "minute": 22}
